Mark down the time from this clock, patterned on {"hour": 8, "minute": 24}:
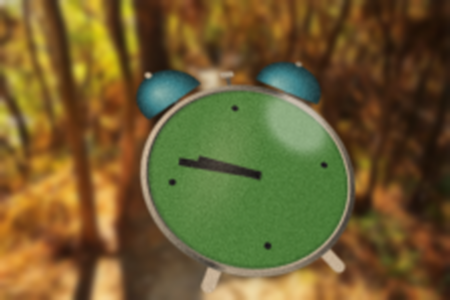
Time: {"hour": 9, "minute": 48}
